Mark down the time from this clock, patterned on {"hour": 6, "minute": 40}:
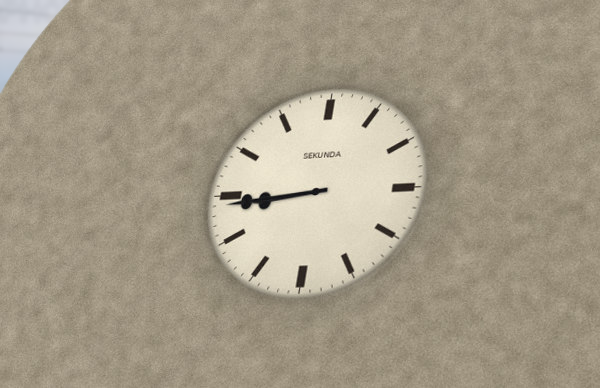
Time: {"hour": 8, "minute": 44}
